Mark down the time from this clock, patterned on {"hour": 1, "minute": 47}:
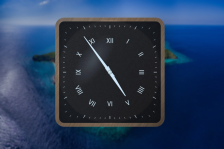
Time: {"hour": 4, "minute": 54}
